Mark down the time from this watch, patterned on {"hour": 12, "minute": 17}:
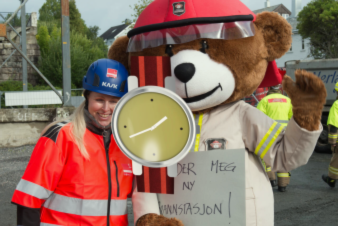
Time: {"hour": 1, "minute": 41}
